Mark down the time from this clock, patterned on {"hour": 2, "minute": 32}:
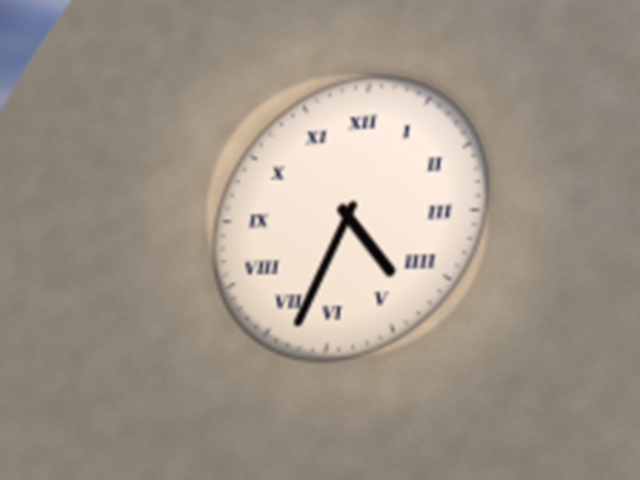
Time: {"hour": 4, "minute": 33}
